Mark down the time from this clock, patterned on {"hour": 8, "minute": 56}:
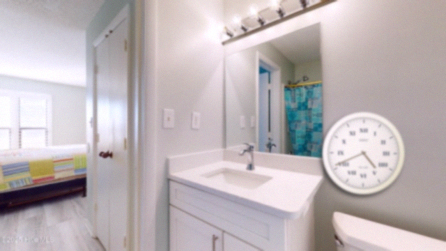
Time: {"hour": 4, "minute": 41}
